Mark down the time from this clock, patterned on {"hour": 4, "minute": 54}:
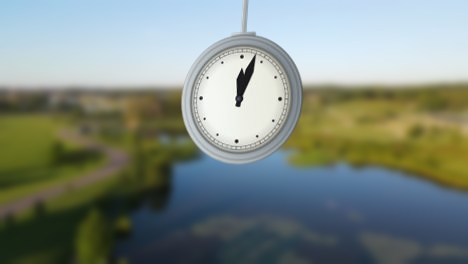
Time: {"hour": 12, "minute": 3}
